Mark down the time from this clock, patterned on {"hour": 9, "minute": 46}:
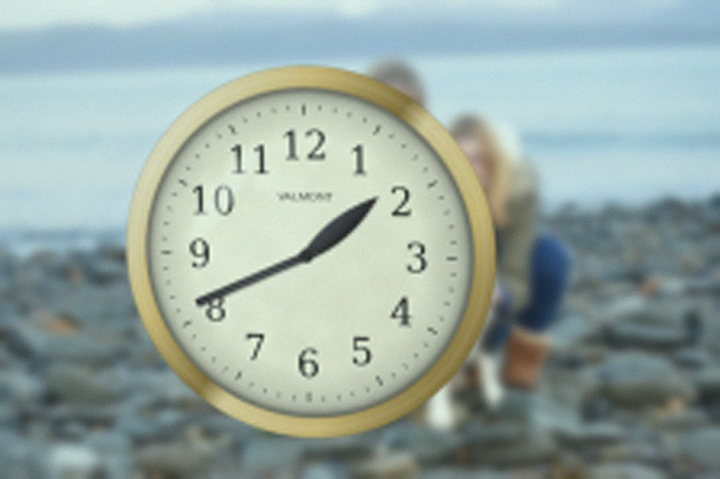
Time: {"hour": 1, "minute": 41}
